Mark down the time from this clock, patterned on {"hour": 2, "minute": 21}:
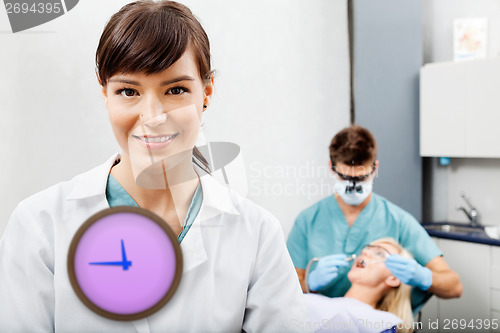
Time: {"hour": 11, "minute": 45}
